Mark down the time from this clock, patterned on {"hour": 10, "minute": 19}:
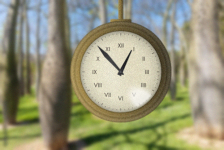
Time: {"hour": 12, "minute": 53}
